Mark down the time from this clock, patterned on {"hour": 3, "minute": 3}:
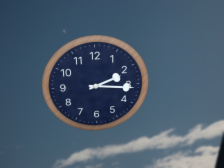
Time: {"hour": 2, "minute": 16}
